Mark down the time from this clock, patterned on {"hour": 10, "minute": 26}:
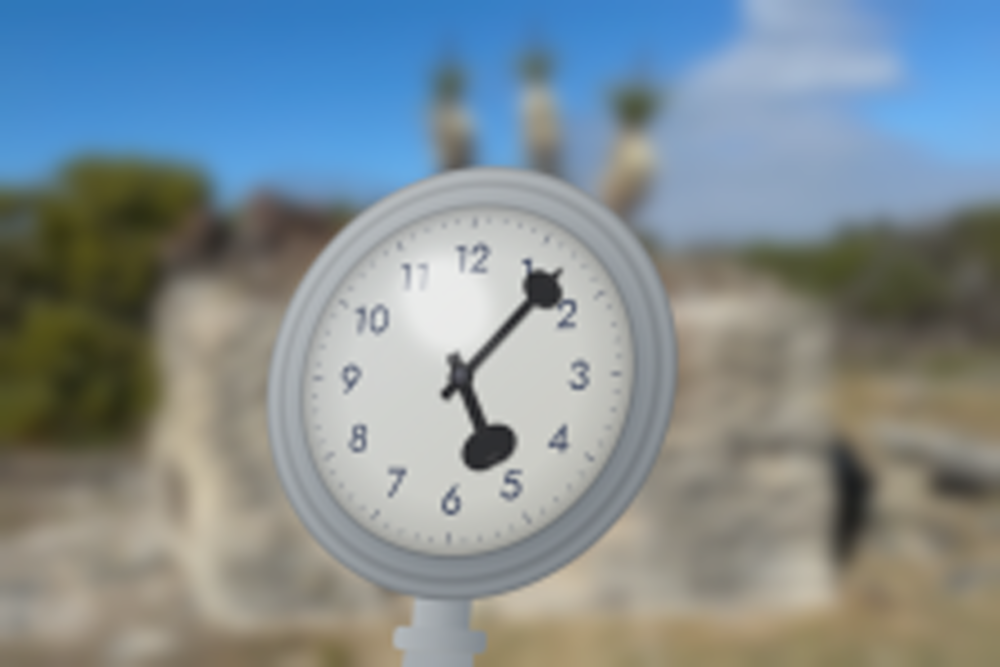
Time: {"hour": 5, "minute": 7}
